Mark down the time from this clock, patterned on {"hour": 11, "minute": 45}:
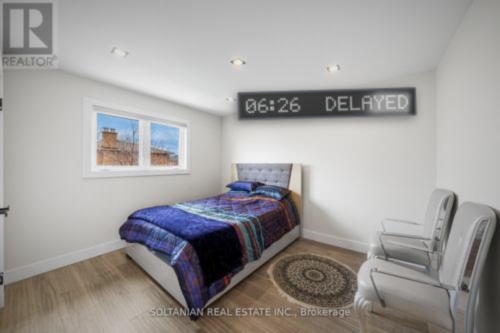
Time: {"hour": 6, "minute": 26}
